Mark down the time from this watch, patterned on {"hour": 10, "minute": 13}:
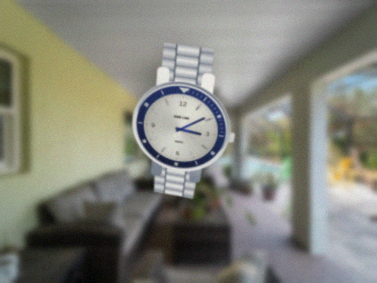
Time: {"hour": 3, "minute": 9}
